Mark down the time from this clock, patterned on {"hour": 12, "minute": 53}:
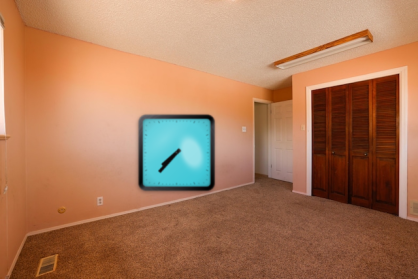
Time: {"hour": 7, "minute": 37}
